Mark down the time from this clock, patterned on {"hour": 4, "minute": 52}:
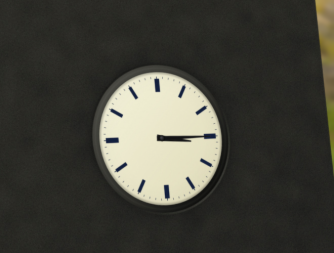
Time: {"hour": 3, "minute": 15}
